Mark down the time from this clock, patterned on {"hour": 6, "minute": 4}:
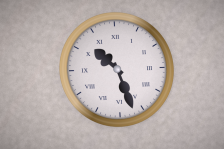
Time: {"hour": 10, "minute": 27}
